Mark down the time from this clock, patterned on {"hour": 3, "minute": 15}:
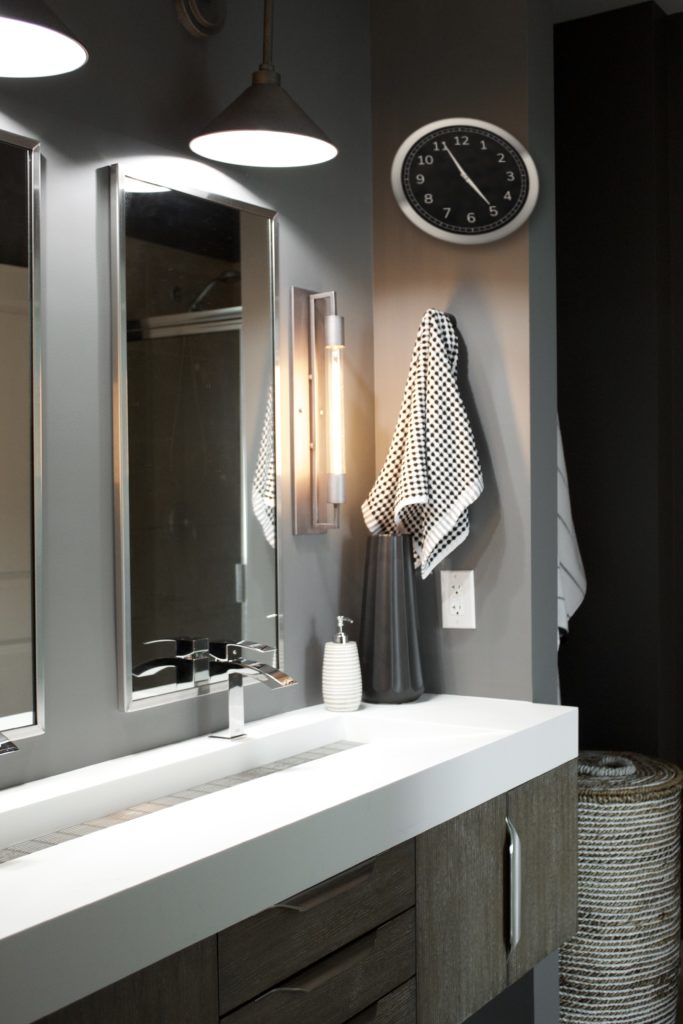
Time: {"hour": 4, "minute": 56}
